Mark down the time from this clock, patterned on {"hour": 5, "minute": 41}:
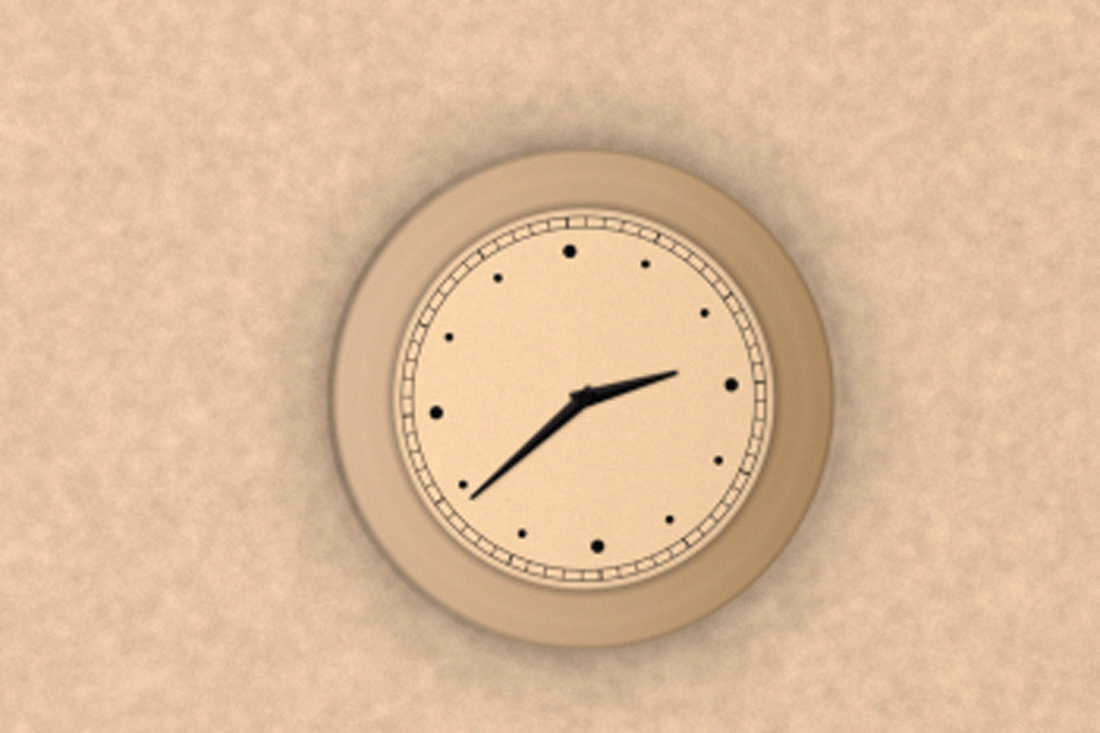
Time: {"hour": 2, "minute": 39}
